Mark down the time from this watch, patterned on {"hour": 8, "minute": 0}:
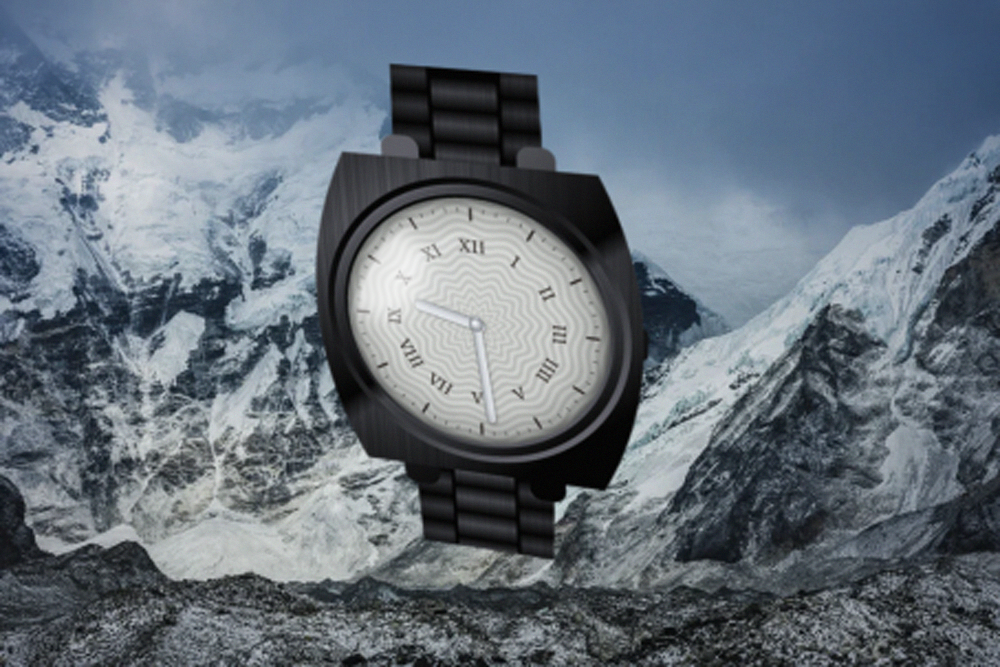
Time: {"hour": 9, "minute": 29}
